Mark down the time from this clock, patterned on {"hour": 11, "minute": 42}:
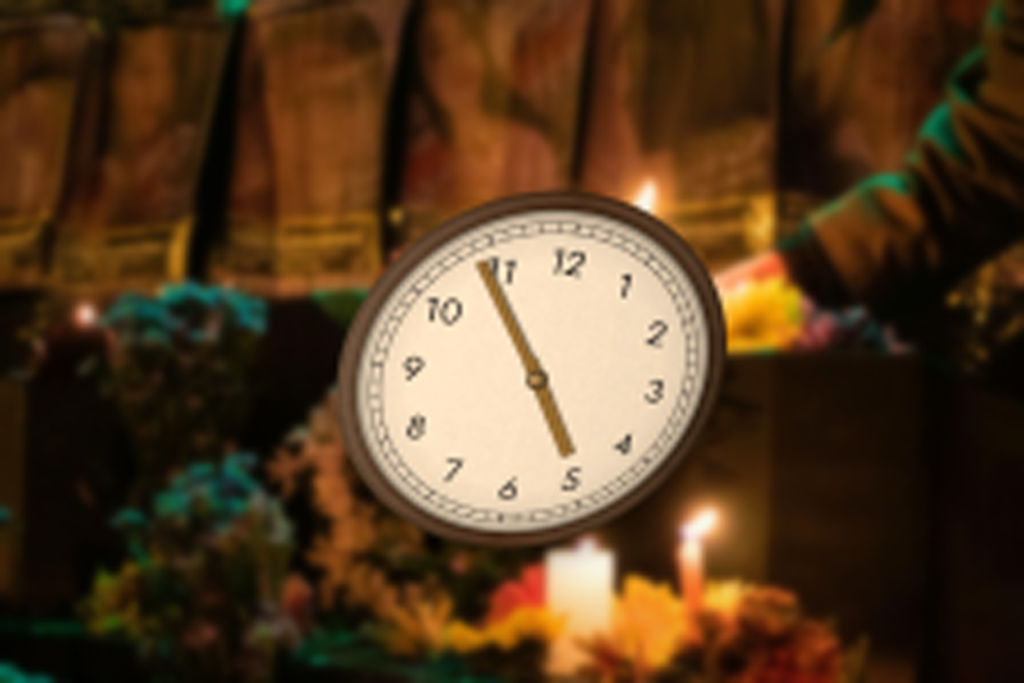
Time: {"hour": 4, "minute": 54}
